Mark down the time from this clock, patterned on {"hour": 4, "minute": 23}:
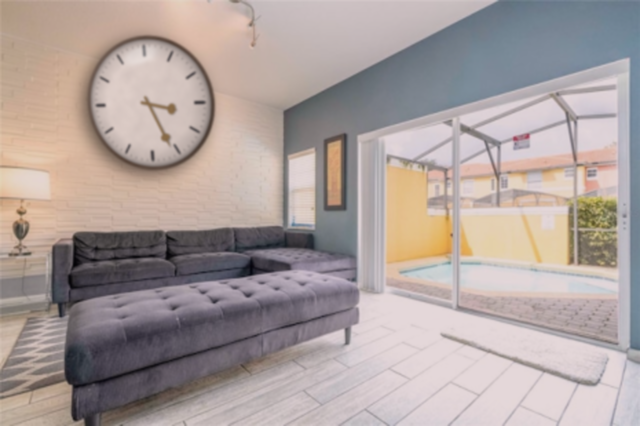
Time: {"hour": 3, "minute": 26}
